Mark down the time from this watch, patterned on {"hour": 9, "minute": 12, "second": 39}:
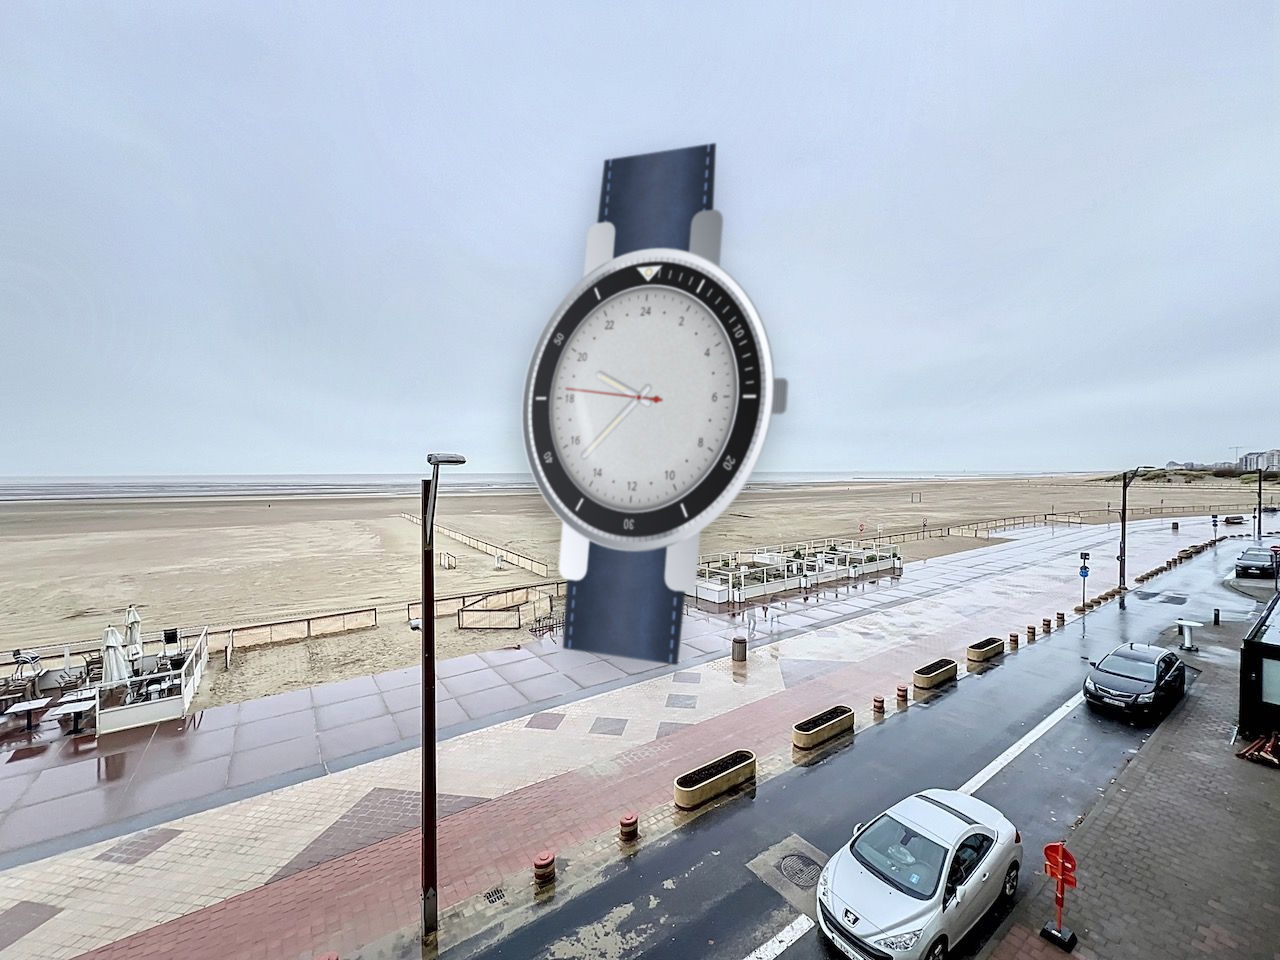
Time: {"hour": 19, "minute": 37, "second": 46}
